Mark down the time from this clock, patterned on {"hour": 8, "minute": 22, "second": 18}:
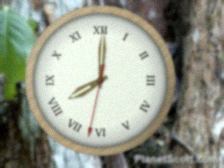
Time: {"hour": 8, "minute": 0, "second": 32}
